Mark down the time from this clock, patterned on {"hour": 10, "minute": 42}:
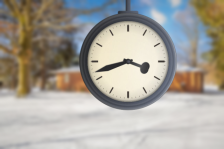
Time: {"hour": 3, "minute": 42}
